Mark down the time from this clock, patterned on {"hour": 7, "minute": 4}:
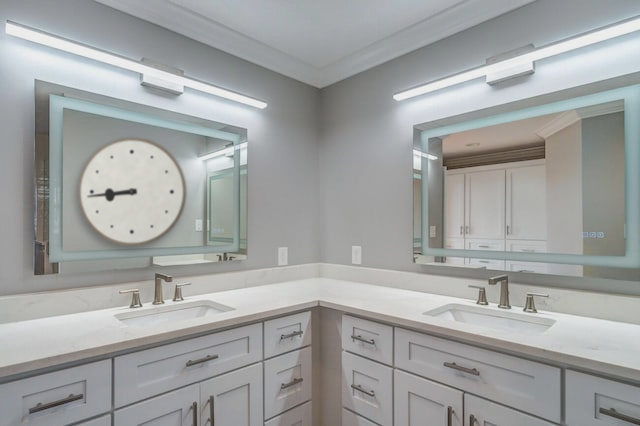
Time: {"hour": 8, "minute": 44}
